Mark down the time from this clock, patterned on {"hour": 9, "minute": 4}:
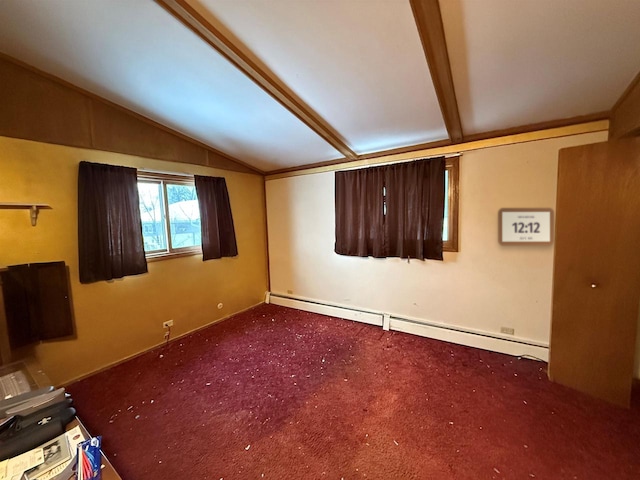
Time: {"hour": 12, "minute": 12}
